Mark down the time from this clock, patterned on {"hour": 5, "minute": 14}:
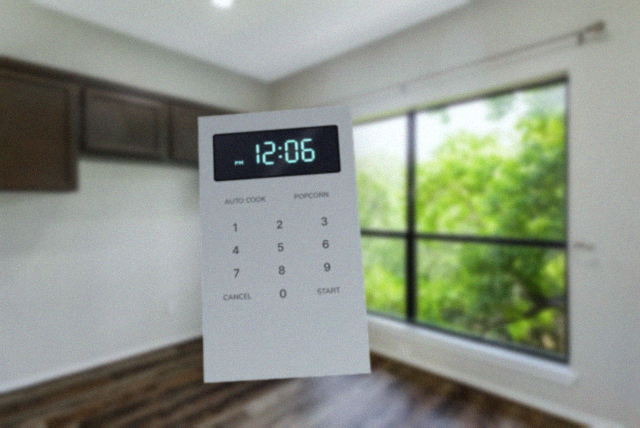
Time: {"hour": 12, "minute": 6}
